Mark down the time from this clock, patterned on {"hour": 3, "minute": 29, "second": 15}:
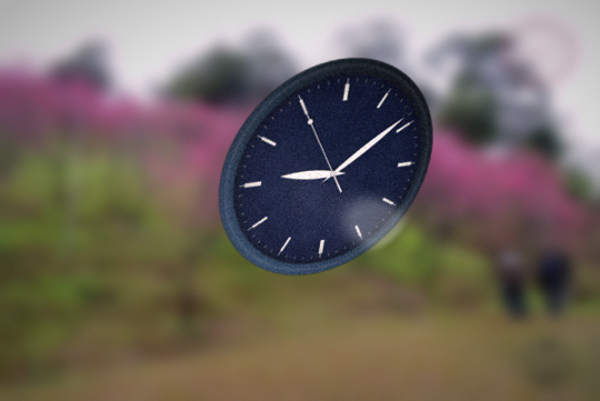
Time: {"hour": 9, "minute": 8, "second": 55}
